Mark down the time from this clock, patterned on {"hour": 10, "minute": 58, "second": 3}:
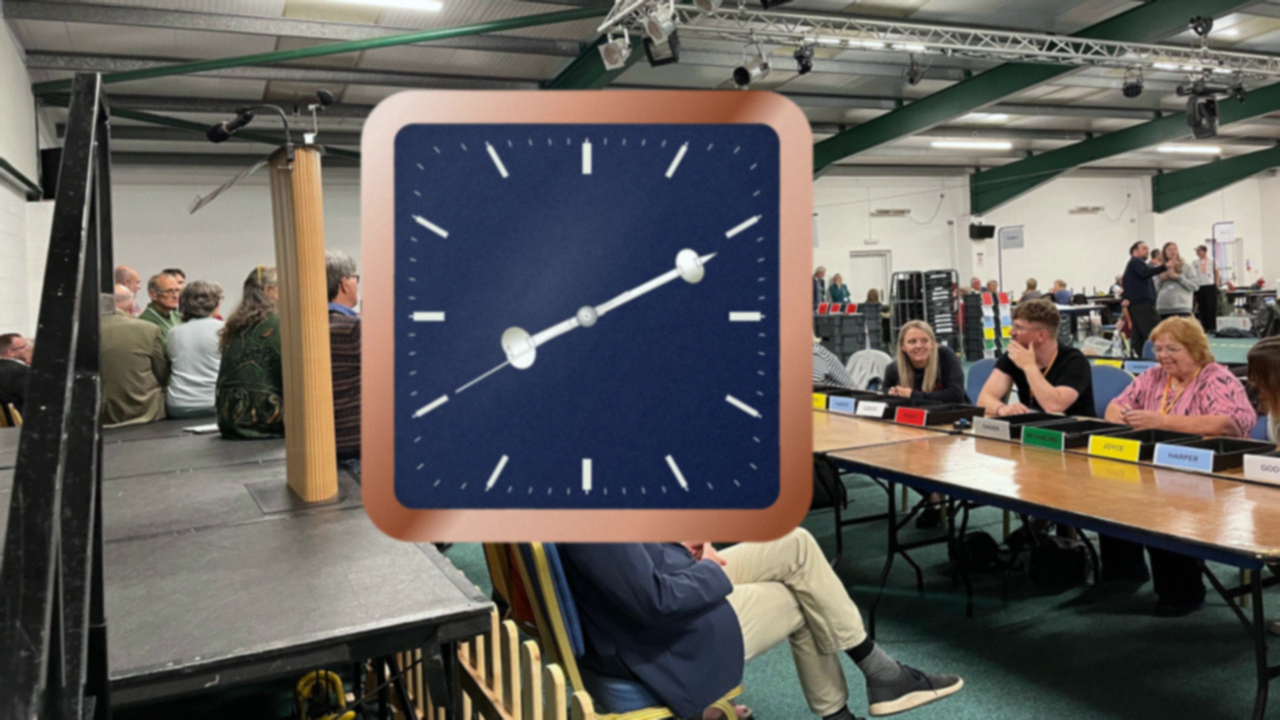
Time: {"hour": 8, "minute": 10, "second": 40}
